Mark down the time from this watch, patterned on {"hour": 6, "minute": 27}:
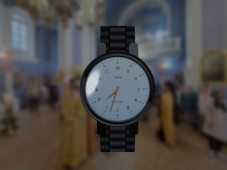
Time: {"hour": 7, "minute": 33}
